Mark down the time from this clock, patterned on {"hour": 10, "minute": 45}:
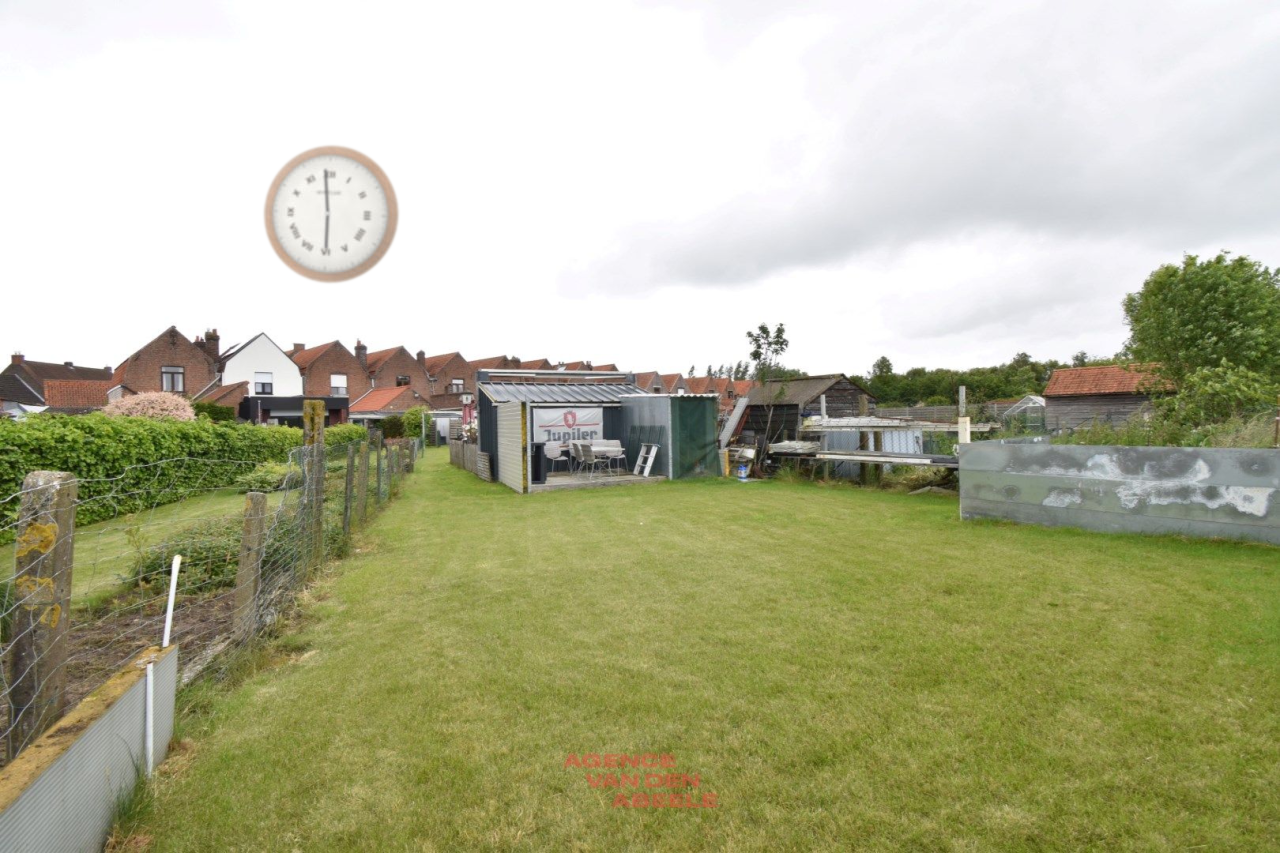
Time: {"hour": 5, "minute": 59}
